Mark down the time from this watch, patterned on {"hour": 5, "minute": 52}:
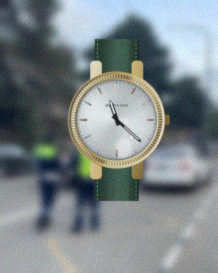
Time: {"hour": 11, "minute": 22}
